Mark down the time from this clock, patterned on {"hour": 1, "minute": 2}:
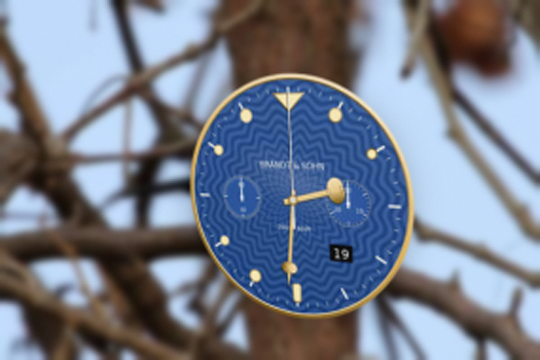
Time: {"hour": 2, "minute": 31}
